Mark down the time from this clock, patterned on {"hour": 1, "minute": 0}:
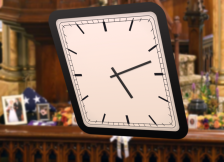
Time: {"hour": 5, "minute": 12}
